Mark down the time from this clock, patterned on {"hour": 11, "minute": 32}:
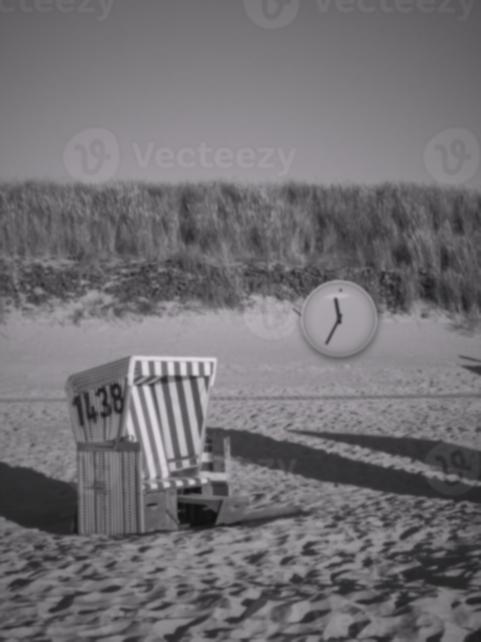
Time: {"hour": 11, "minute": 34}
